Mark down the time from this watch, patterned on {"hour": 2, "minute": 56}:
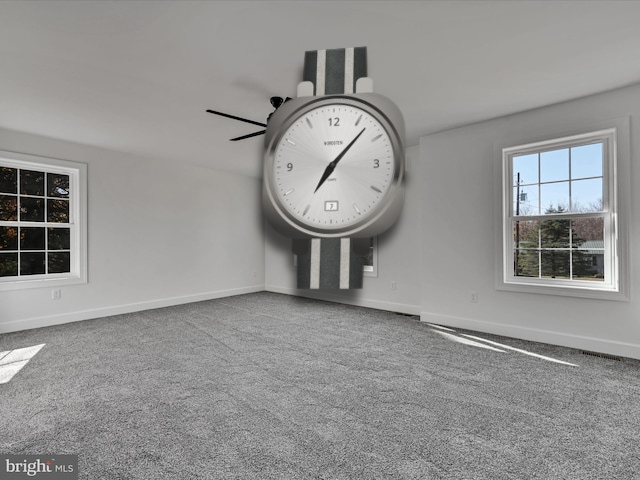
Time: {"hour": 7, "minute": 7}
